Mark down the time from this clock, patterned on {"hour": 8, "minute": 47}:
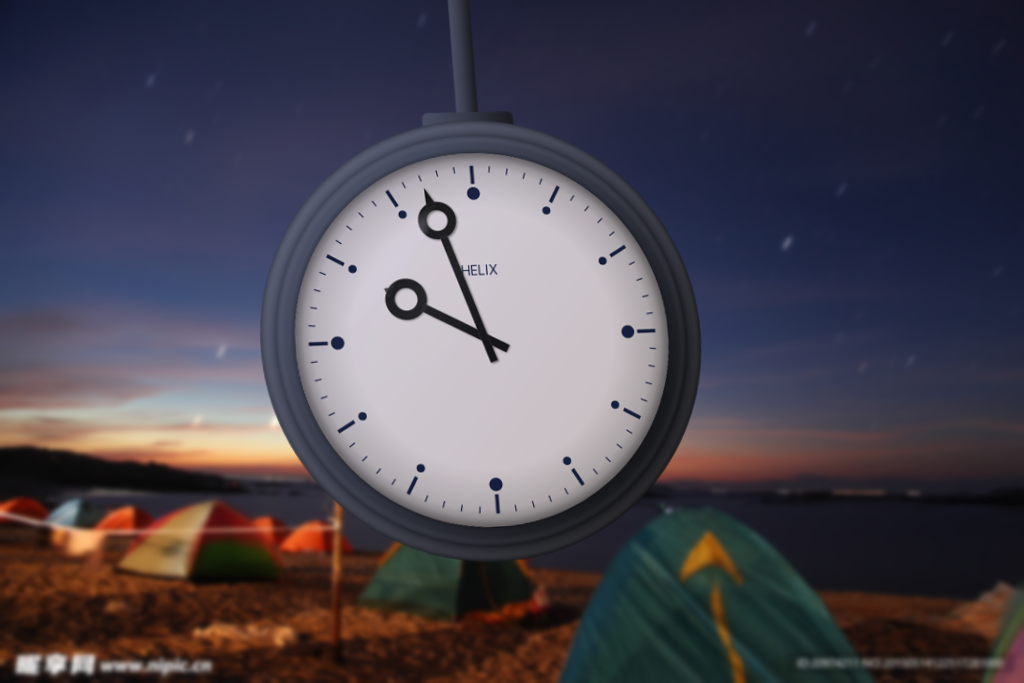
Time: {"hour": 9, "minute": 57}
